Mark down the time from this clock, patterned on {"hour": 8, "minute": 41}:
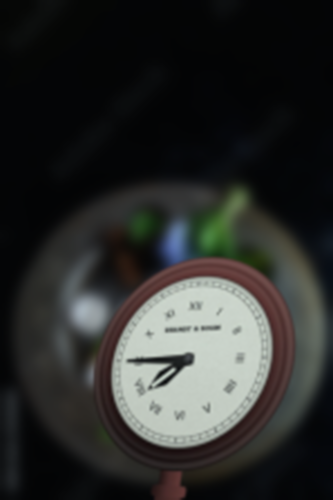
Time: {"hour": 7, "minute": 45}
